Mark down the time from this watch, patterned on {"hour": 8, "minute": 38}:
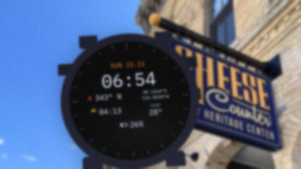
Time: {"hour": 6, "minute": 54}
